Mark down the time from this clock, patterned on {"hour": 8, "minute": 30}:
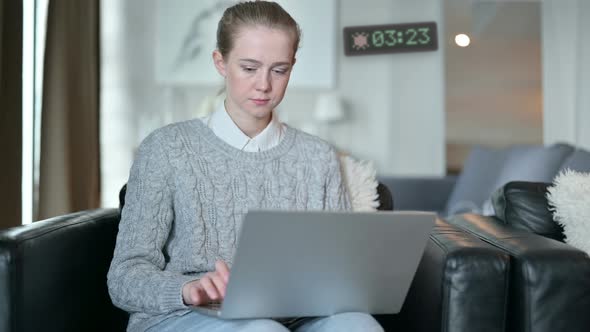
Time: {"hour": 3, "minute": 23}
